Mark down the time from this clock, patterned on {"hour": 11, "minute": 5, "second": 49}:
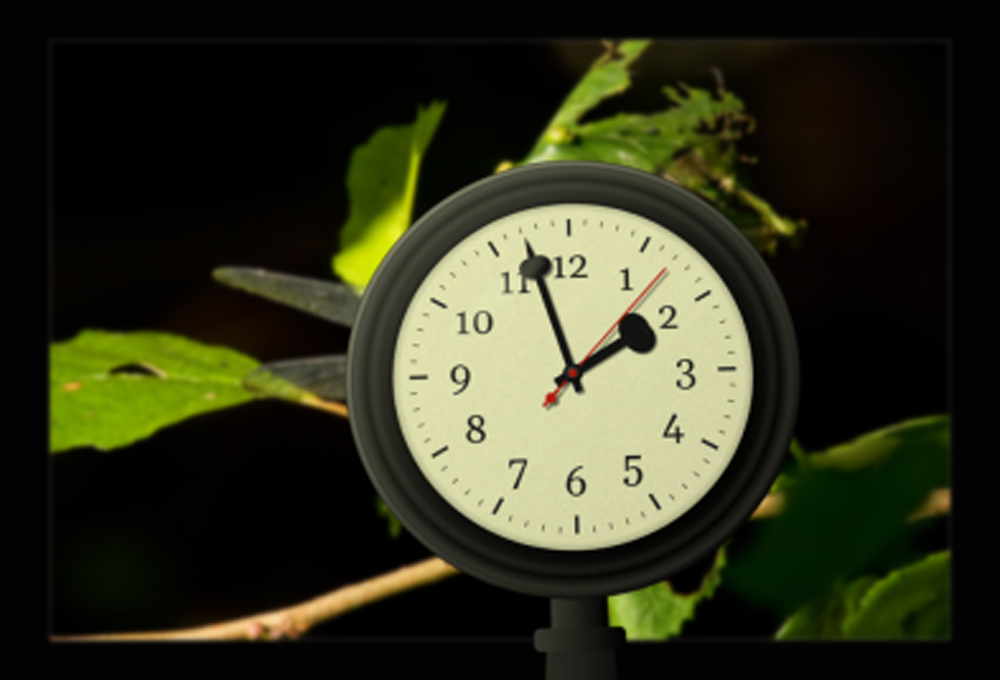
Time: {"hour": 1, "minute": 57, "second": 7}
